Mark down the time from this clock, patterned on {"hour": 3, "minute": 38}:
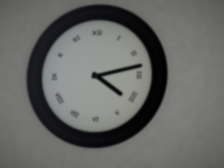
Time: {"hour": 4, "minute": 13}
